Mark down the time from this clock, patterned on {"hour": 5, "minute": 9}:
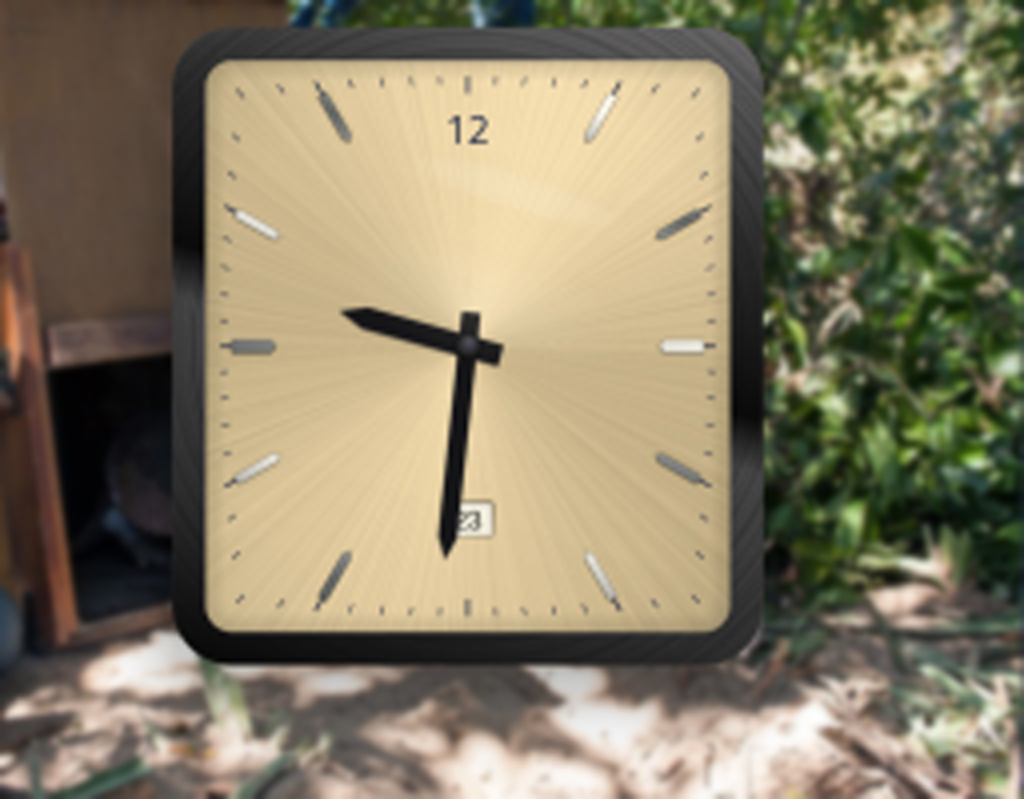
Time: {"hour": 9, "minute": 31}
